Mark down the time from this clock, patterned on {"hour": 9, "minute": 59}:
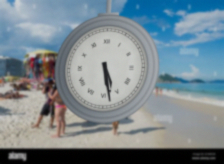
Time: {"hour": 5, "minute": 28}
